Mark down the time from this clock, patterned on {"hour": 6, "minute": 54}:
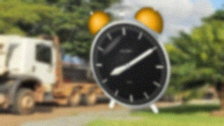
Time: {"hour": 8, "minute": 10}
